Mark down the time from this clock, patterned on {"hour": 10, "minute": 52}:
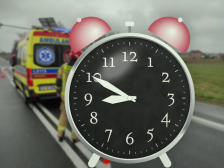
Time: {"hour": 8, "minute": 50}
